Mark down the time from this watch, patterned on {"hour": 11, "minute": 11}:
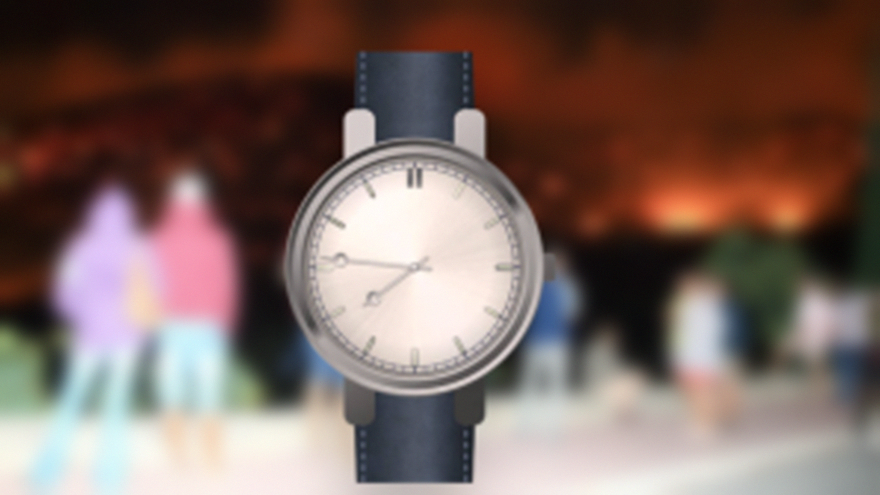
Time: {"hour": 7, "minute": 46}
